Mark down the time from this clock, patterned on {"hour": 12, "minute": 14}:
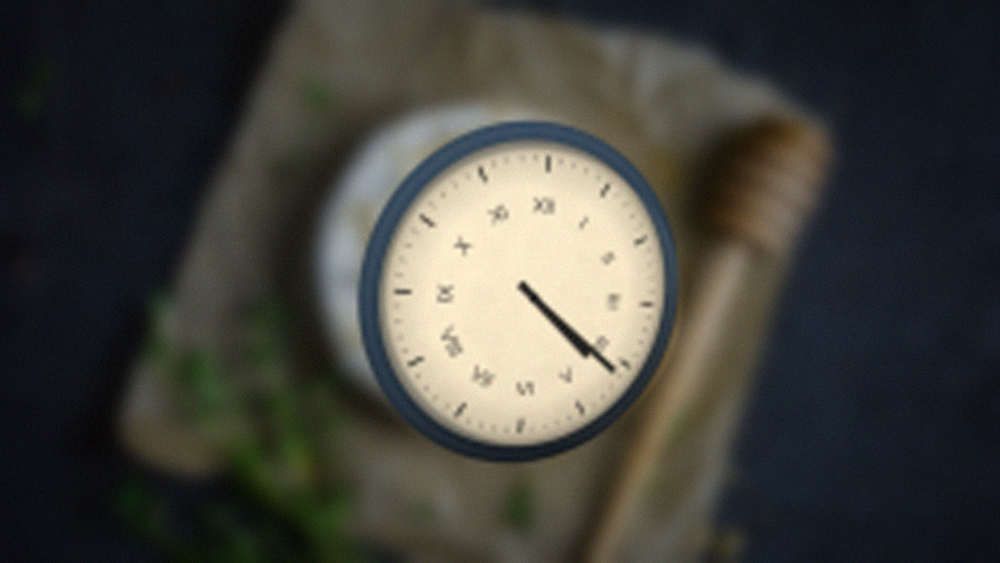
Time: {"hour": 4, "minute": 21}
